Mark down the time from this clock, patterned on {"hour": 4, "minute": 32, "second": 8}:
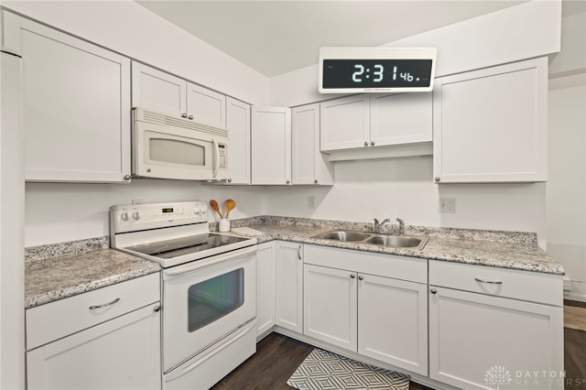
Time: {"hour": 2, "minute": 31, "second": 46}
